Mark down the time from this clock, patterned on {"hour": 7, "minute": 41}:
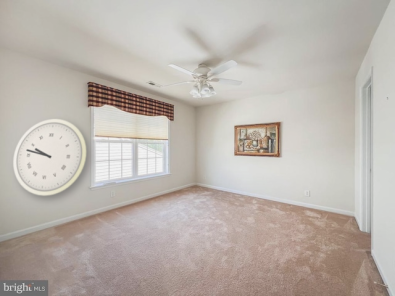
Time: {"hour": 9, "minute": 47}
